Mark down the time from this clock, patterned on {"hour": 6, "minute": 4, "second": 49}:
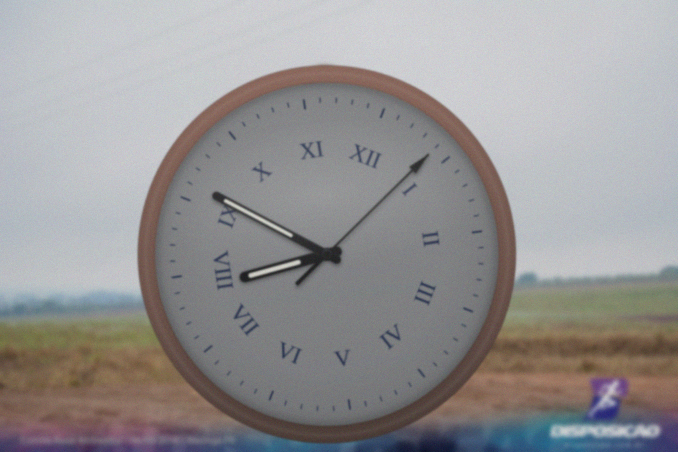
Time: {"hour": 7, "minute": 46, "second": 4}
